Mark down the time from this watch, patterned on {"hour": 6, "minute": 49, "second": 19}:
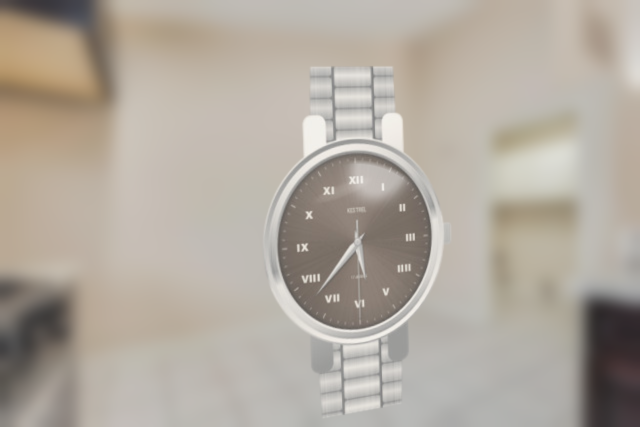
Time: {"hour": 5, "minute": 37, "second": 30}
